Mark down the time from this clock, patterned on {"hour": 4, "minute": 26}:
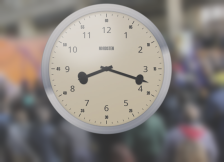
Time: {"hour": 8, "minute": 18}
